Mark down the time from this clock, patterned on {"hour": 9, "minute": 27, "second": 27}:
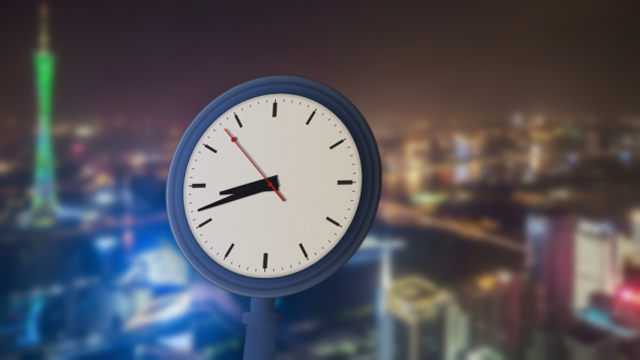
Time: {"hour": 8, "minute": 41, "second": 53}
